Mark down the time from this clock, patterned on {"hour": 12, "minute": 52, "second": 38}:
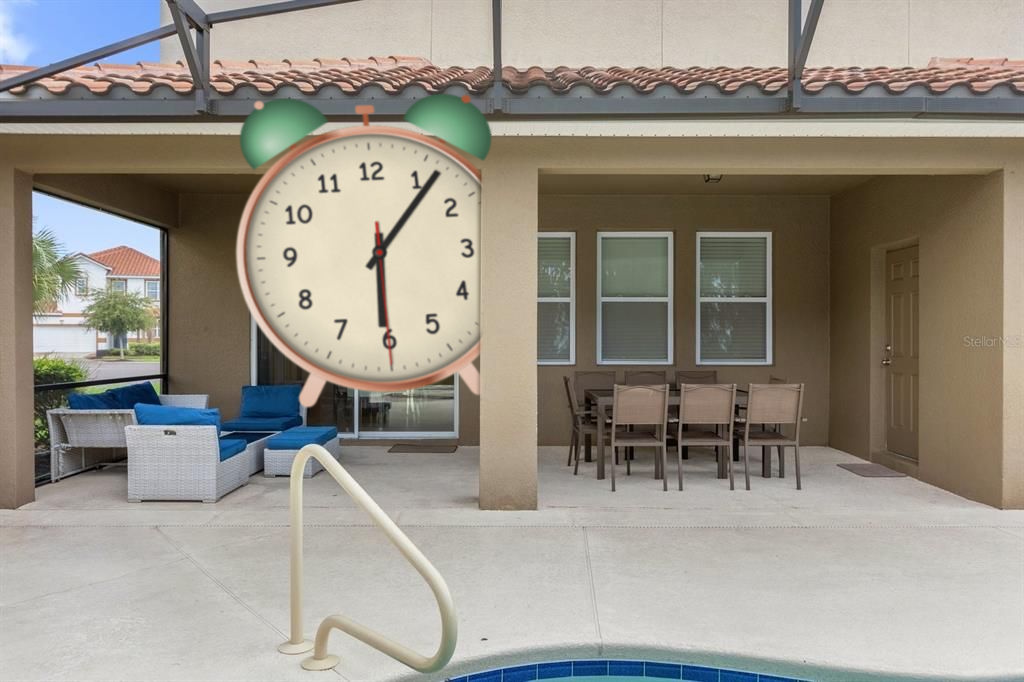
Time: {"hour": 6, "minute": 6, "second": 30}
